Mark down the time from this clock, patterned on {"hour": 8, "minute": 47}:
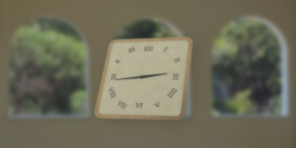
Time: {"hour": 2, "minute": 44}
